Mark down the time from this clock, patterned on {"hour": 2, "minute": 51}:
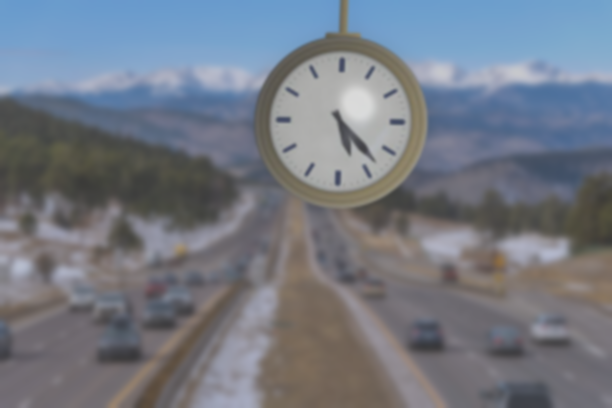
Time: {"hour": 5, "minute": 23}
